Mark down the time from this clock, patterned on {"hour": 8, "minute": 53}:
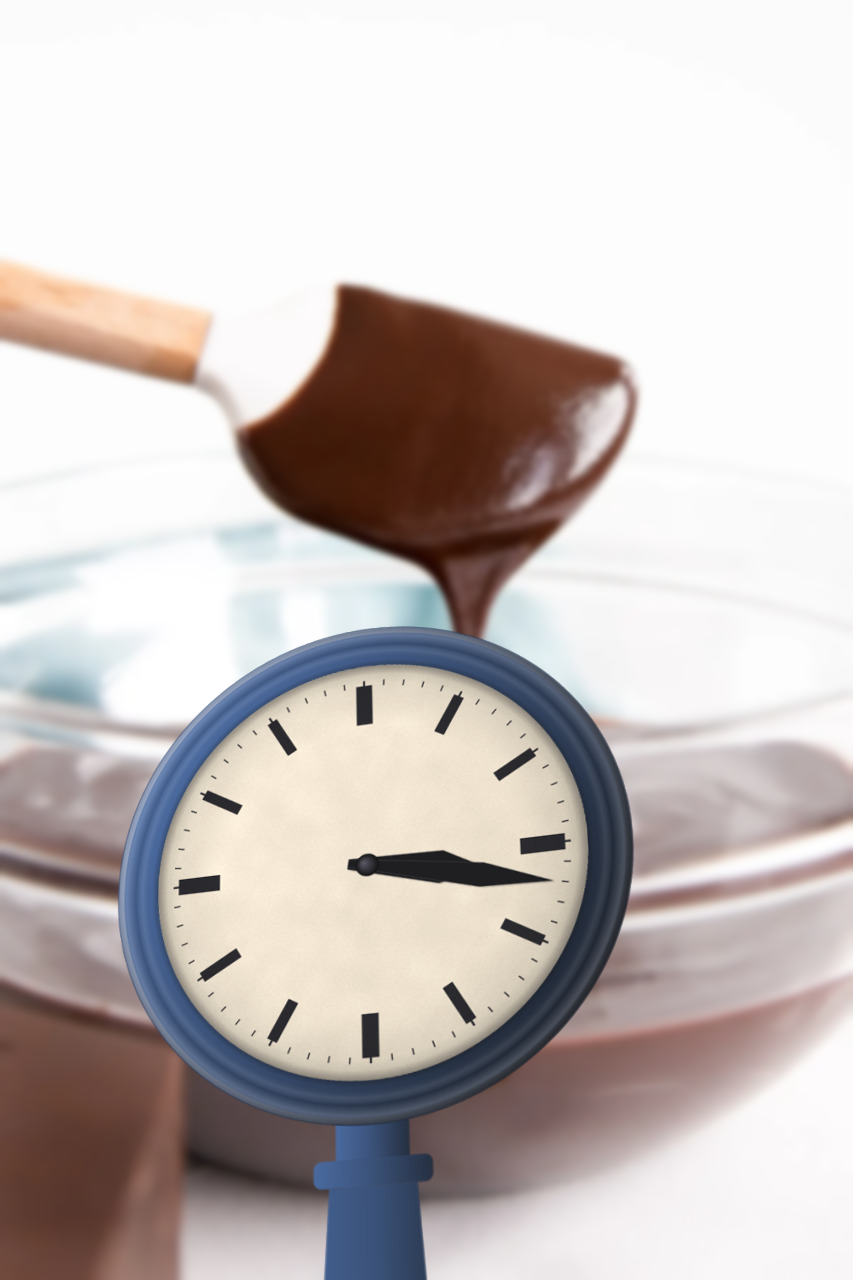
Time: {"hour": 3, "minute": 17}
